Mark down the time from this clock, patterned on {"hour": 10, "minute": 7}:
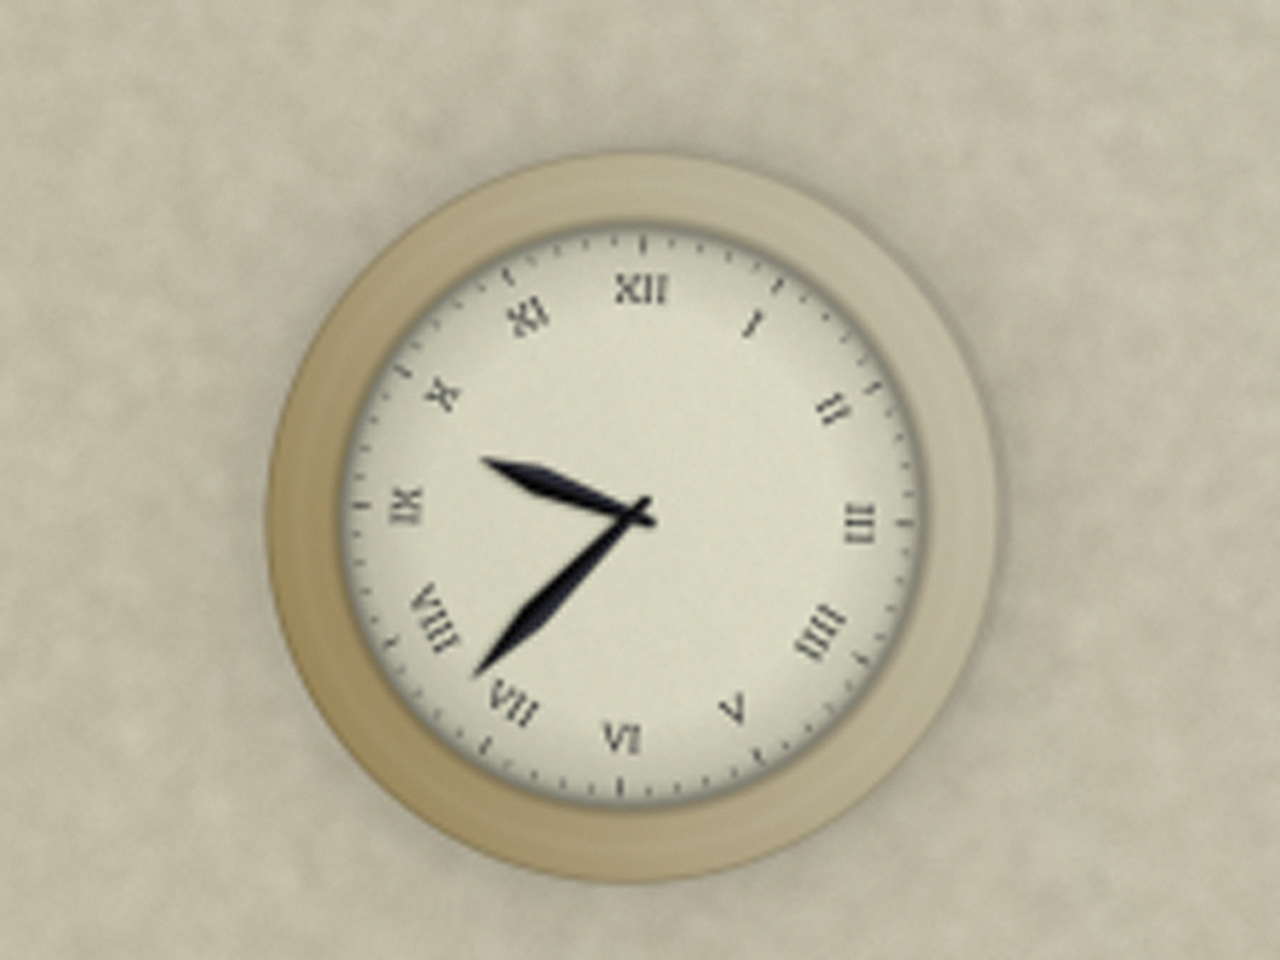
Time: {"hour": 9, "minute": 37}
